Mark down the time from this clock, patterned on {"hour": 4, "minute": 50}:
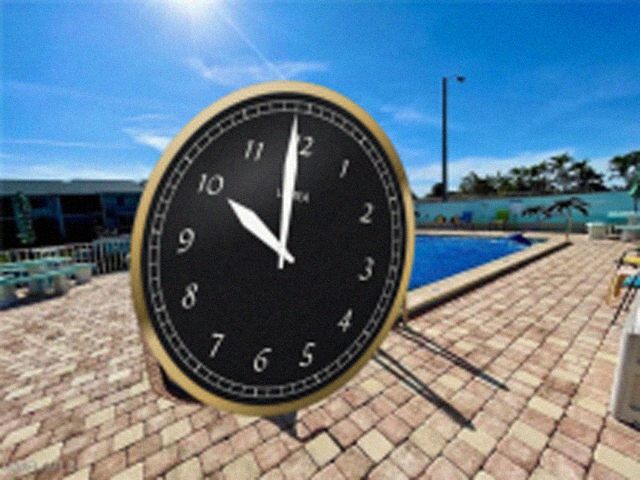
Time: {"hour": 9, "minute": 59}
